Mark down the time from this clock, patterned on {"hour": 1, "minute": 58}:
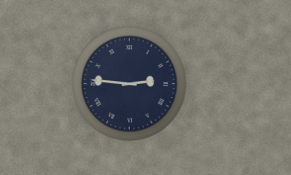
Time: {"hour": 2, "minute": 46}
